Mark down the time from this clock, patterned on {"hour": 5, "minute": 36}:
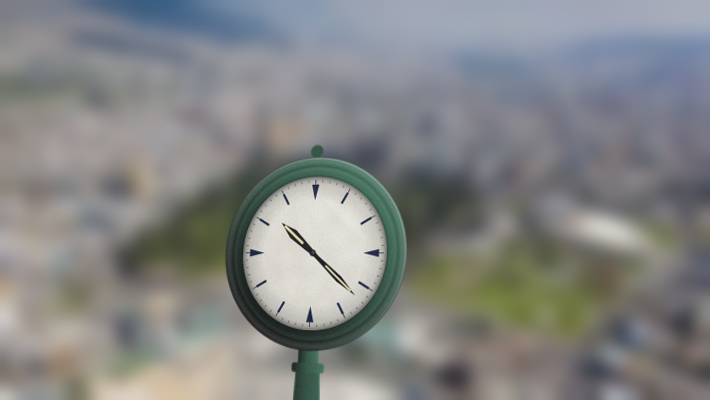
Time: {"hour": 10, "minute": 22}
